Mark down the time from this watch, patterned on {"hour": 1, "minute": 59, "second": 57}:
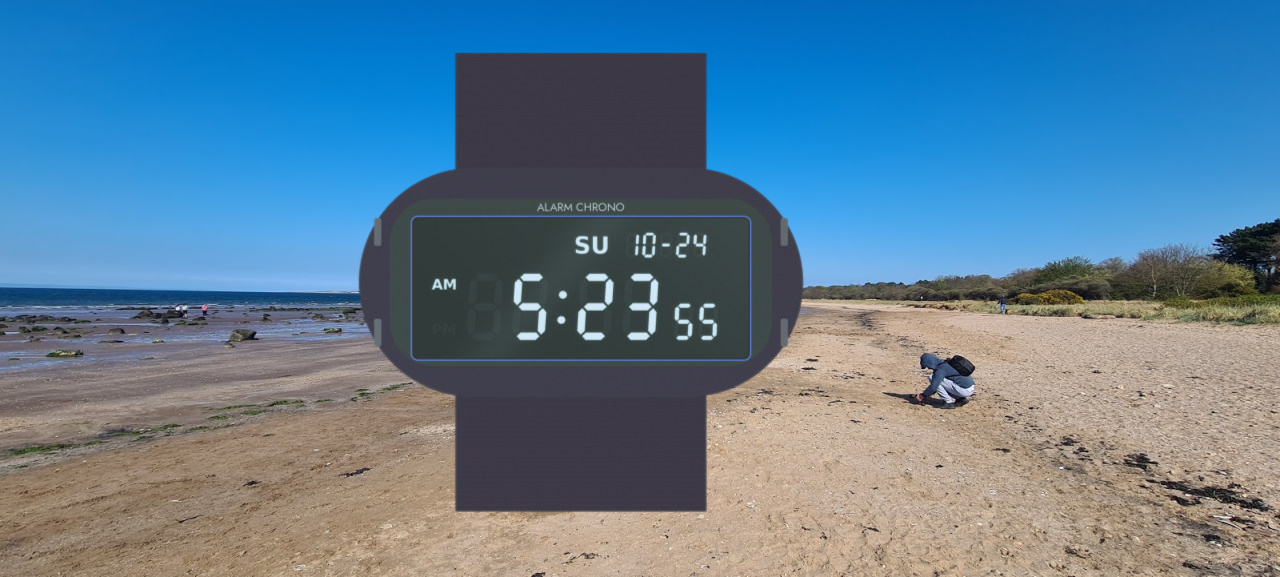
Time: {"hour": 5, "minute": 23, "second": 55}
